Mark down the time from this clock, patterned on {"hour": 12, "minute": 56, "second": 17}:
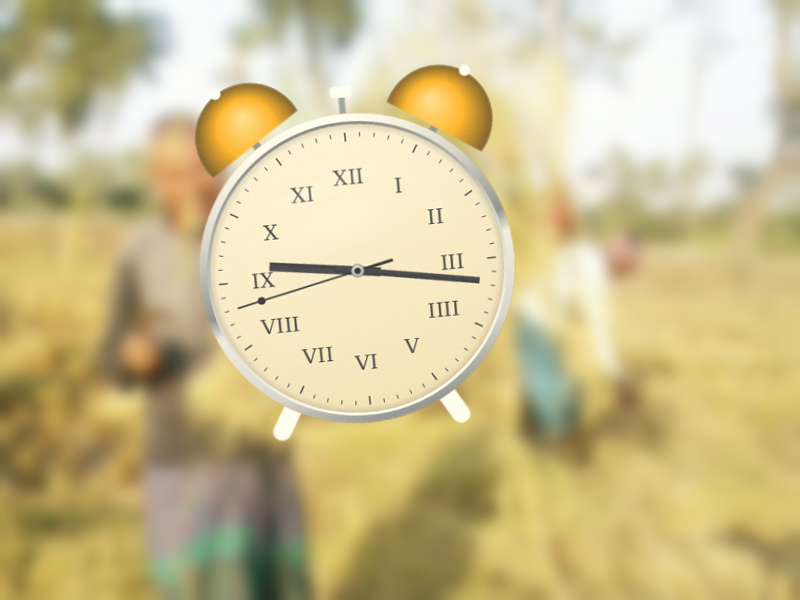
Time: {"hour": 9, "minute": 16, "second": 43}
